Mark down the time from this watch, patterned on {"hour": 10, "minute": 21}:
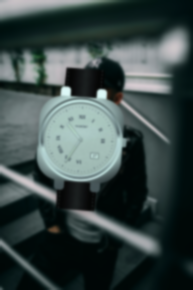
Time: {"hour": 10, "minute": 35}
